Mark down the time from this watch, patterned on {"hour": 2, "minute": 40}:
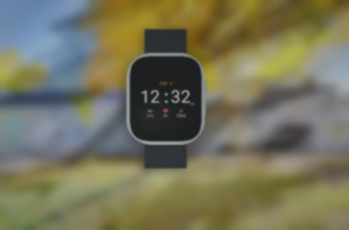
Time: {"hour": 12, "minute": 32}
